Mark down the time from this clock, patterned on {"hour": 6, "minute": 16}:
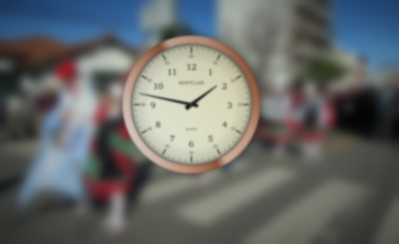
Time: {"hour": 1, "minute": 47}
